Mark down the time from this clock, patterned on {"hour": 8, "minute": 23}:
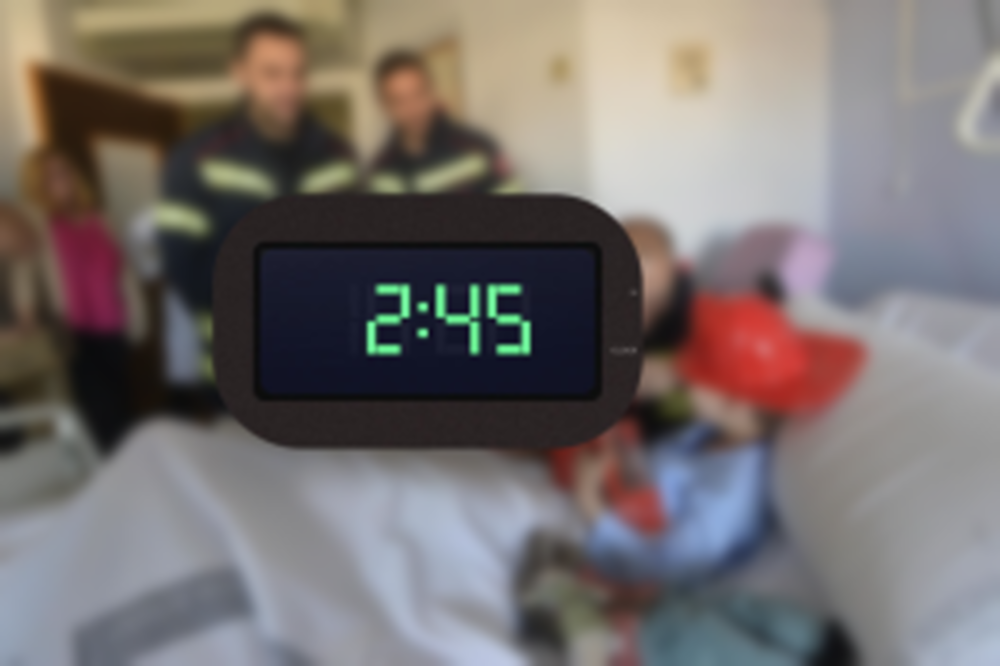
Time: {"hour": 2, "minute": 45}
